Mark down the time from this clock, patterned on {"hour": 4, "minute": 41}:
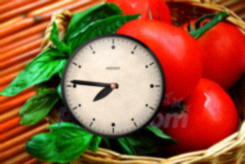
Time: {"hour": 7, "minute": 46}
